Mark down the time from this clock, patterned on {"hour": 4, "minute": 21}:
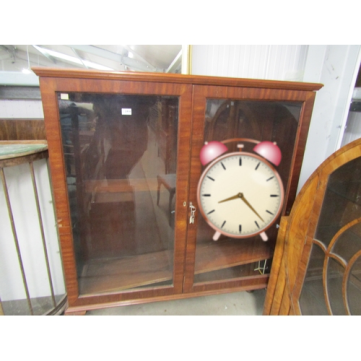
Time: {"hour": 8, "minute": 23}
